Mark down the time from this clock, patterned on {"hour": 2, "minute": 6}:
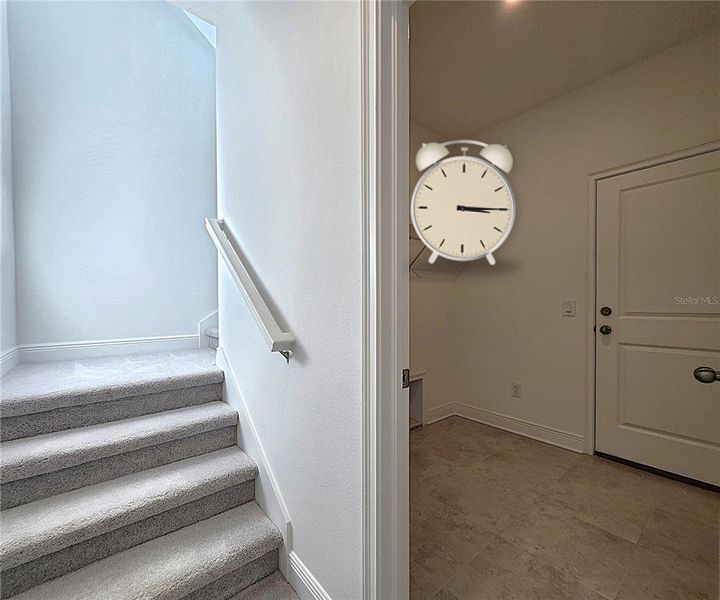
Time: {"hour": 3, "minute": 15}
